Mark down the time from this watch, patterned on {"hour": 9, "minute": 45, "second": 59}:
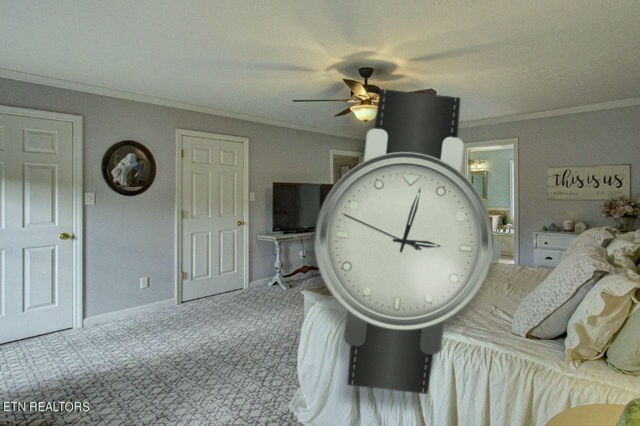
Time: {"hour": 3, "minute": 1, "second": 48}
